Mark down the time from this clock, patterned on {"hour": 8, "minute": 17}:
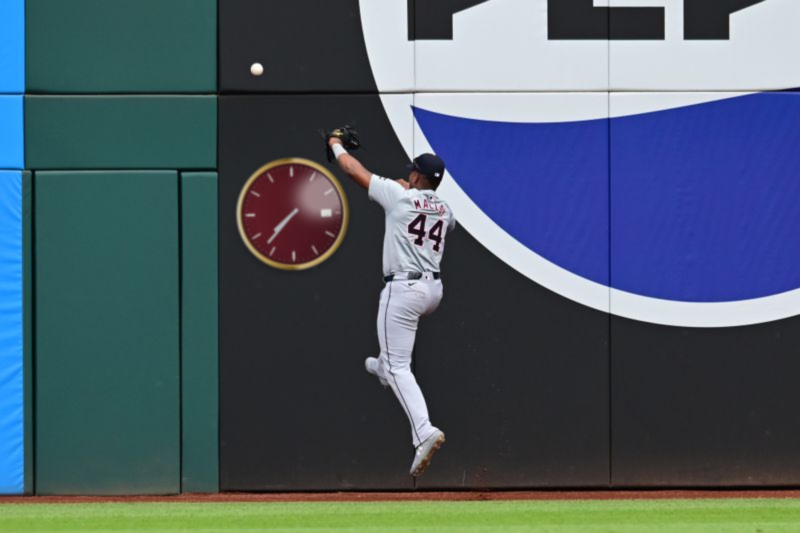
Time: {"hour": 7, "minute": 37}
